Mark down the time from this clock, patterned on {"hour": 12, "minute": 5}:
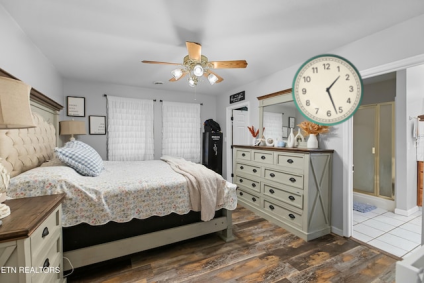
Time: {"hour": 1, "minute": 27}
